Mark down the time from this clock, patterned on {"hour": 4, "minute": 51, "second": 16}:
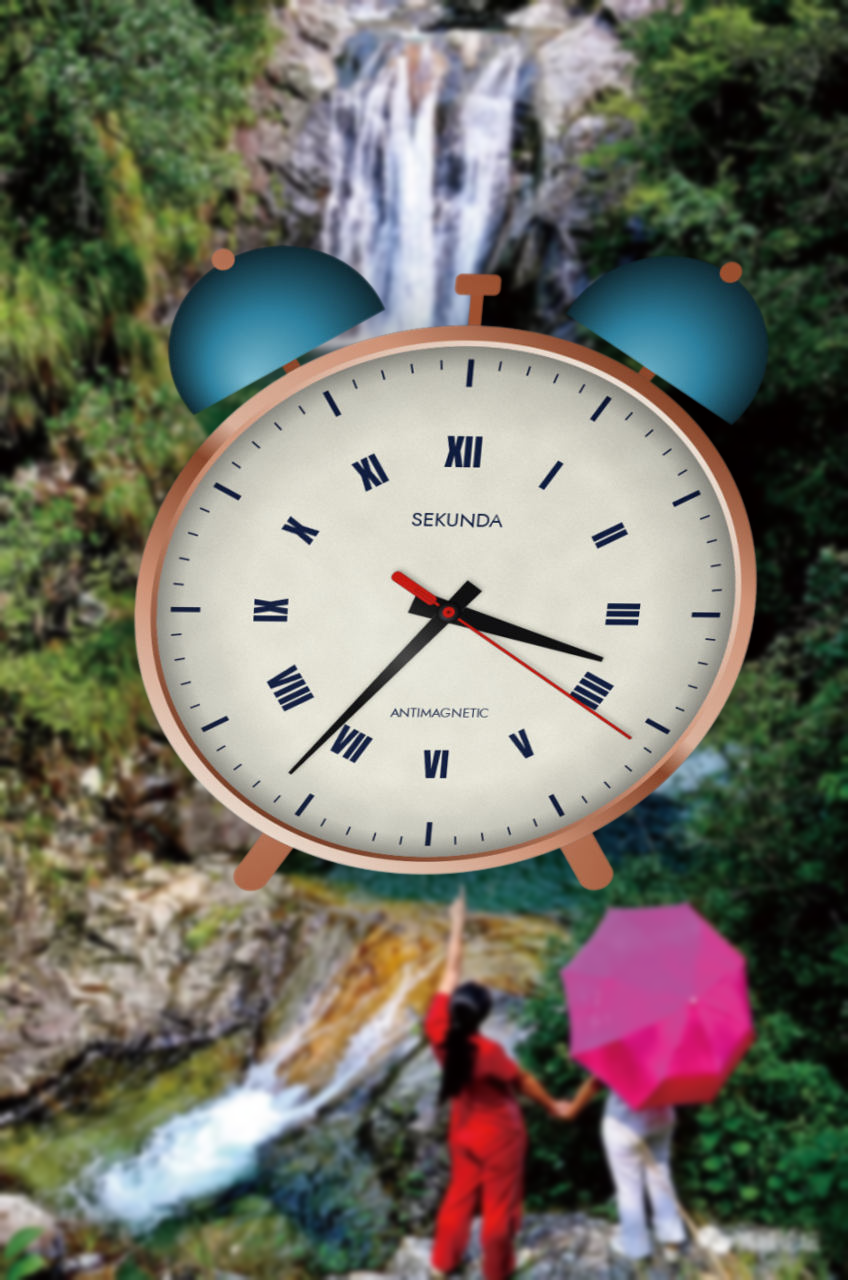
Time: {"hour": 3, "minute": 36, "second": 21}
